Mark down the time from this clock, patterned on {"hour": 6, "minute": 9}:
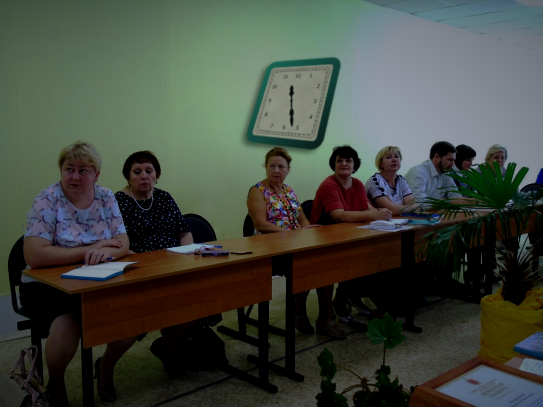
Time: {"hour": 11, "minute": 27}
